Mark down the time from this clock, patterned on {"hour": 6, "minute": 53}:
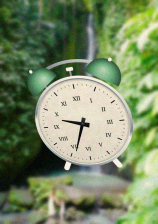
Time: {"hour": 9, "minute": 34}
